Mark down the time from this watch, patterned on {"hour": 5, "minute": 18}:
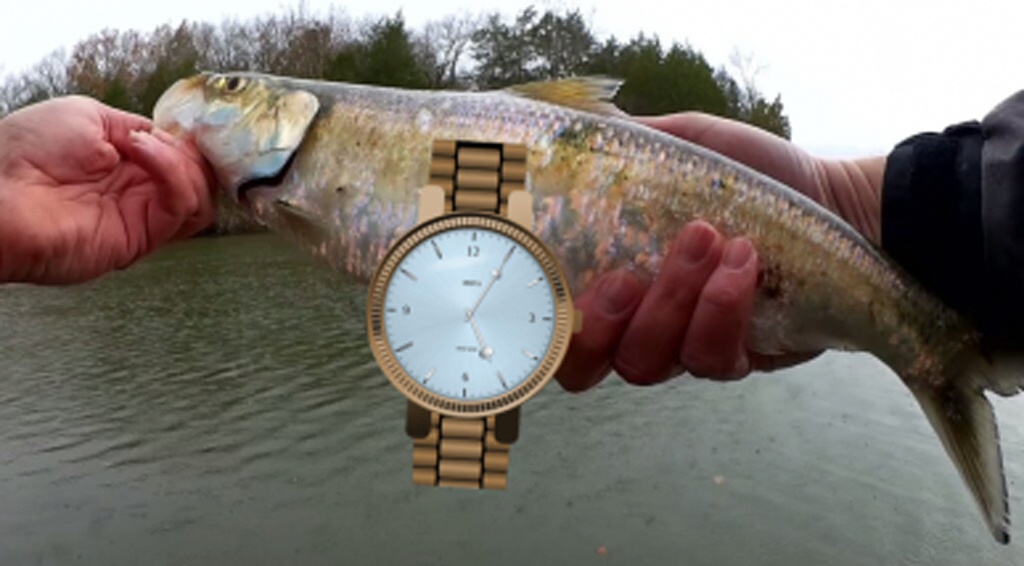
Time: {"hour": 5, "minute": 5}
